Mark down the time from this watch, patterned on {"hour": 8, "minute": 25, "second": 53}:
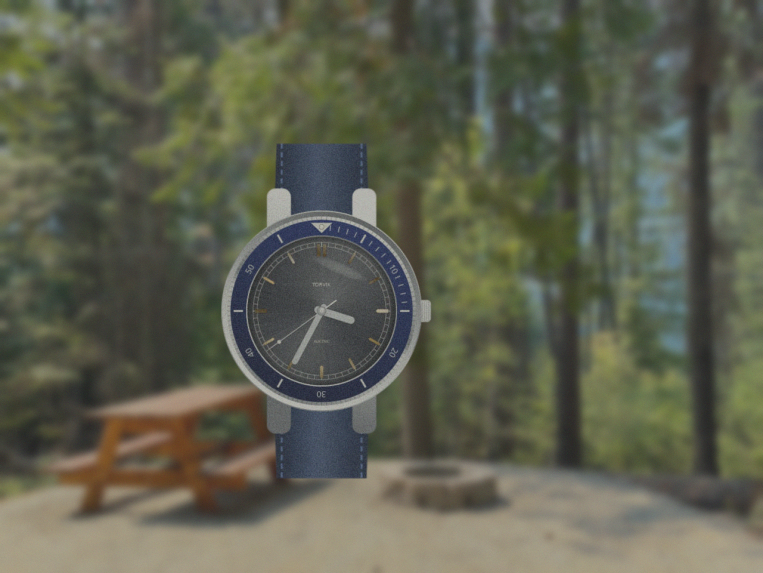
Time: {"hour": 3, "minute": 34, "second": 39}
